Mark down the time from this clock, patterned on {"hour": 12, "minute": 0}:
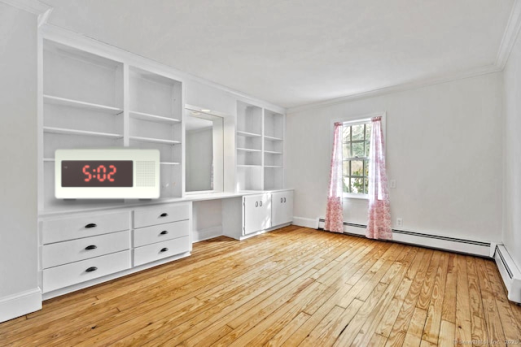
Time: {"hour": 5, "minute": 2}
